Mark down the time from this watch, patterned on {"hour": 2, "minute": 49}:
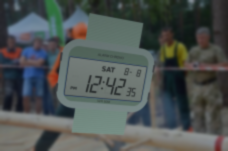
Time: {"hour": 12, "minute": 42}
